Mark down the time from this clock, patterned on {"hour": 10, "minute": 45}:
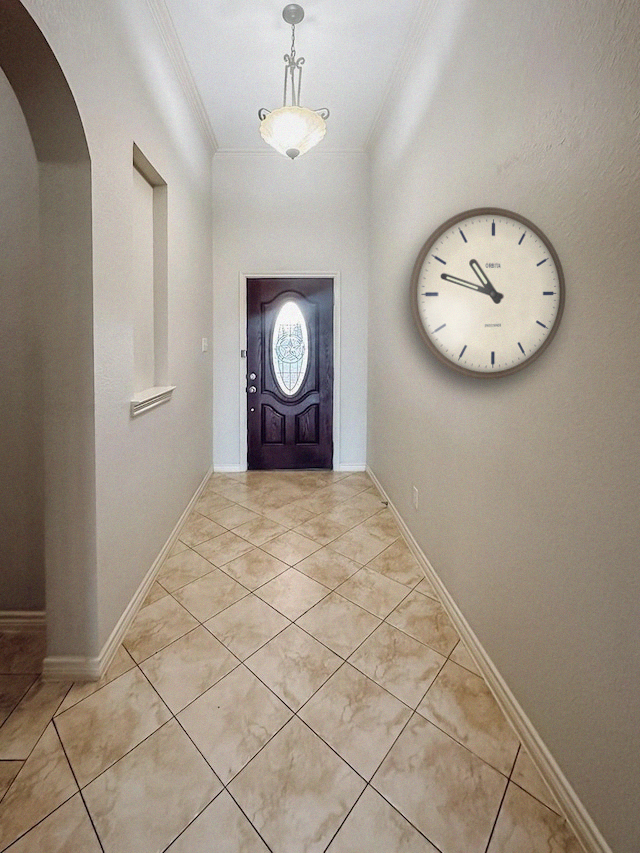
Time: {"hour": 10, "minute": 48}
